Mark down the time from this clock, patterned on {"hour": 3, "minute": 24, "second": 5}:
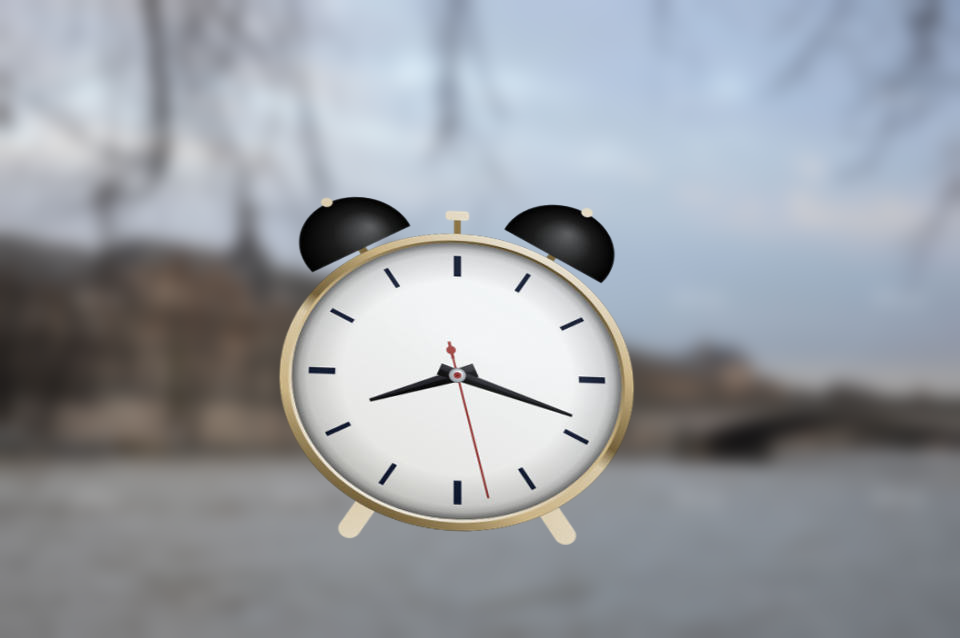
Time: {"hour": 8, "minute": 18, "second": 28}
